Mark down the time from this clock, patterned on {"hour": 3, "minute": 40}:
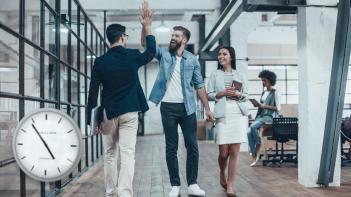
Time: {"hour": 4, "minute": 54}
